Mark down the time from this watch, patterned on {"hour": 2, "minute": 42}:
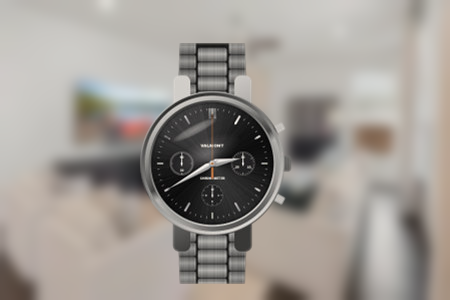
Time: {"hour": 2, "minute": 40}
